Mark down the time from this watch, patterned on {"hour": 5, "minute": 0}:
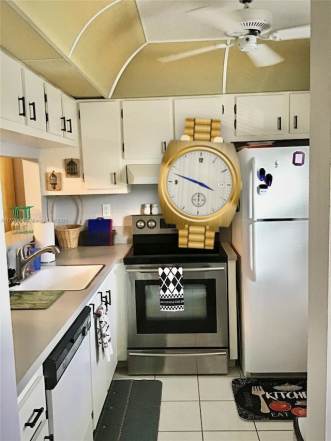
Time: {"hour": 3, "minute": 48}
